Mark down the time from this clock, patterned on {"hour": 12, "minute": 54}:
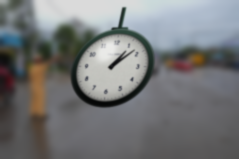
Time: {"hour": 1, "minute": 8}
